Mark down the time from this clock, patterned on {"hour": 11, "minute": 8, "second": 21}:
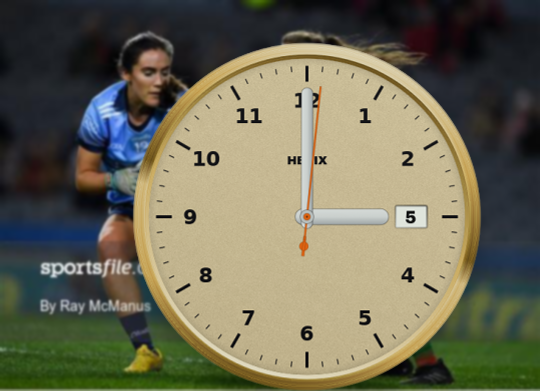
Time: {"hour": 3, "minute": 0, "second": 1}
